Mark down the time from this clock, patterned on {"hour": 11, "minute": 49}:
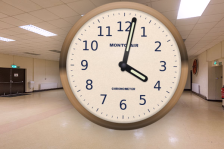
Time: {"hour": 4, "minute": 2}
